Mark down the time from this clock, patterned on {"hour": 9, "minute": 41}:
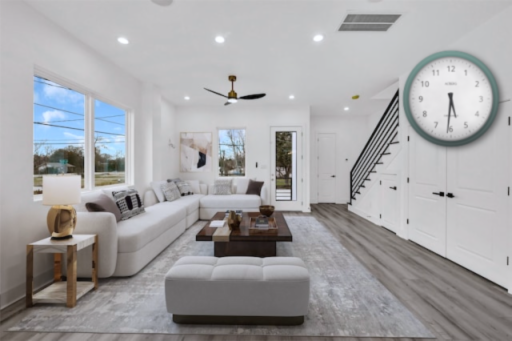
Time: {"hour": 5, "minute": 31}
